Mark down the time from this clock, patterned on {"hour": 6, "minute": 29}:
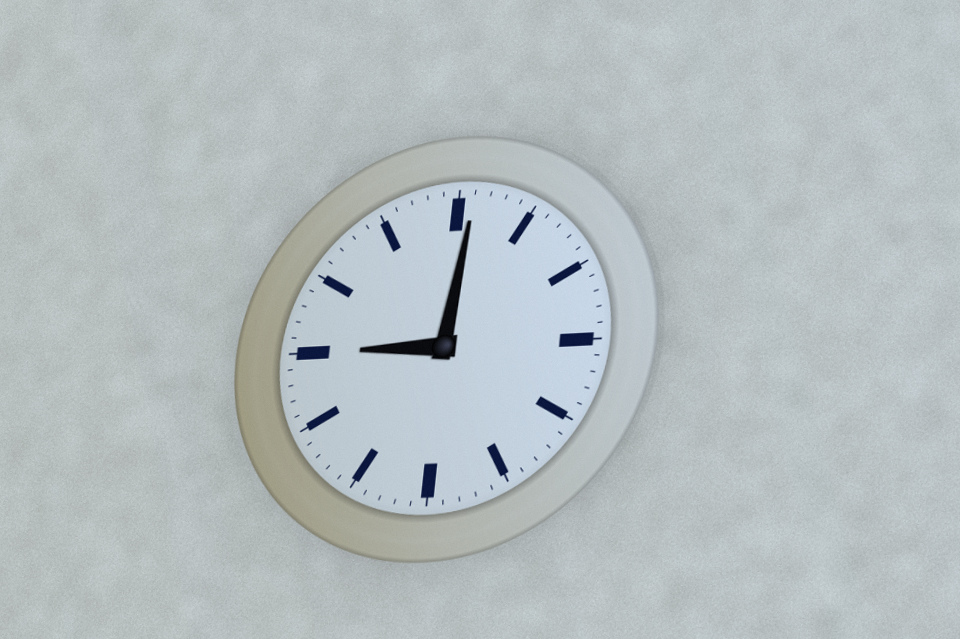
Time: {"hour": 9, "minute": 1}
